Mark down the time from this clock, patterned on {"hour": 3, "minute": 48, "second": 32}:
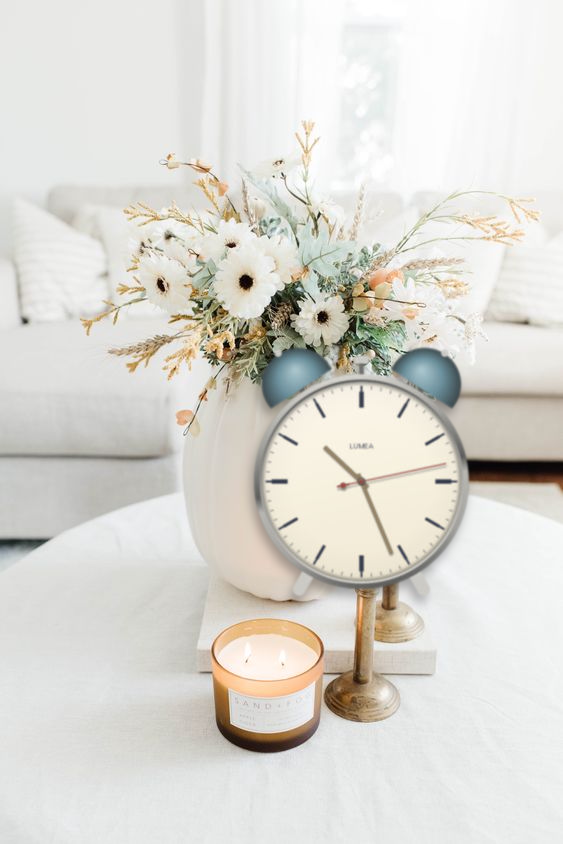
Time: {"hour": 10, "minute": 26, "second": 13}
